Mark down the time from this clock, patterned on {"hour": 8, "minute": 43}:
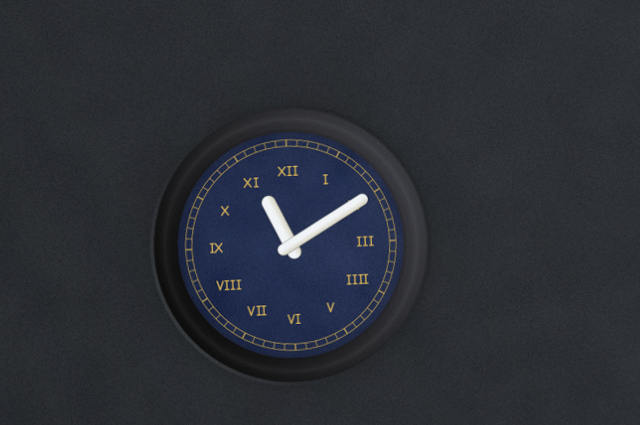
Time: {"hour": 11, "minute": 10}
